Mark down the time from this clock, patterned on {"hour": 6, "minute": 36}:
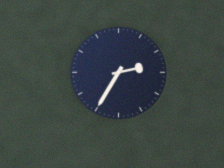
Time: {"hour": 2, "minute": 35}
